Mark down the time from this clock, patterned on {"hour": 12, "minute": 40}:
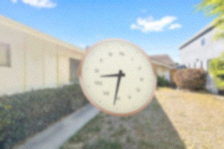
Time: {"hour": 8, "minute": 31}
